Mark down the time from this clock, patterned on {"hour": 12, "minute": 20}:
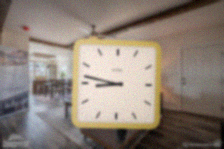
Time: {"hour": 8, "minute": 47}
